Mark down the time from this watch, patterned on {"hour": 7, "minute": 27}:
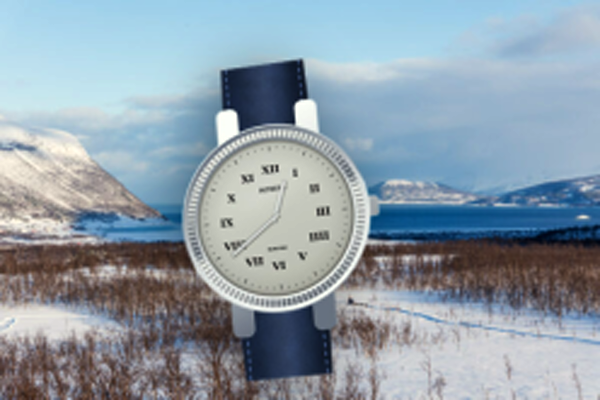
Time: {"hour": 12, "minute": 39}
